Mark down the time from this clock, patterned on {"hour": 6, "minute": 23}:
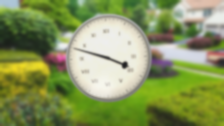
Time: {"hour": 3, "minute": 48}
